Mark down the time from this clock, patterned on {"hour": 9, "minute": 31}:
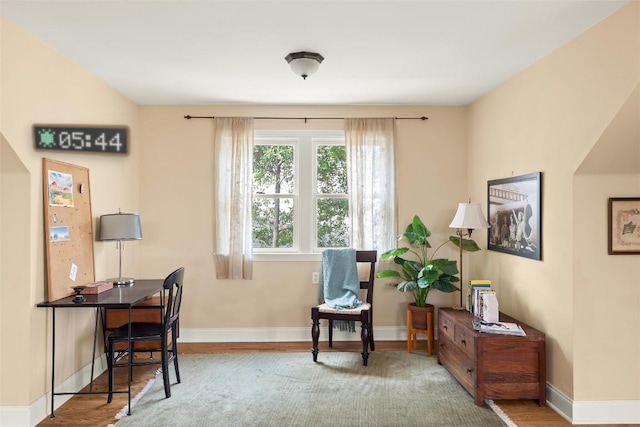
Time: {"hour": 5, "minute": 44}
